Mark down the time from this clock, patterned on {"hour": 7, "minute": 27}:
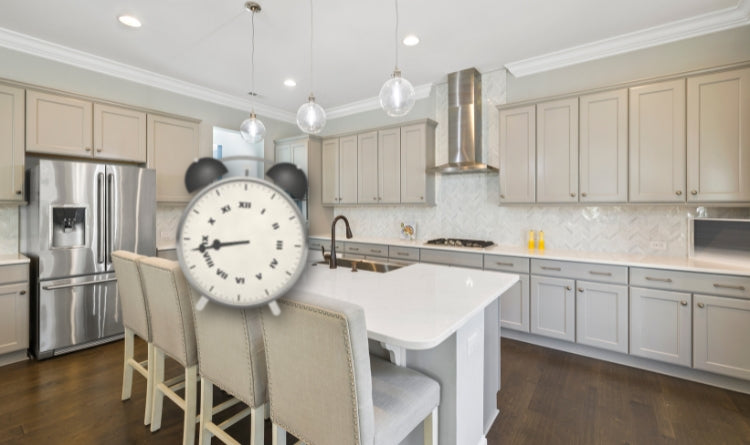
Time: {"hour": 8, "minute": 43}
